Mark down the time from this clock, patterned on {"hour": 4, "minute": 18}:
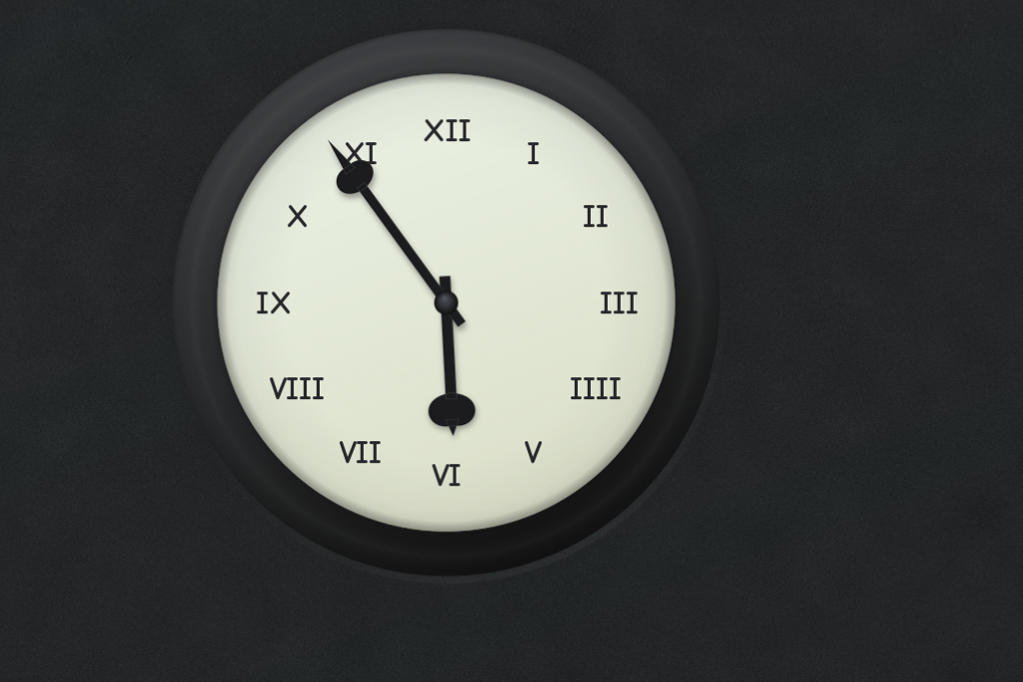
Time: {"hour": 5, "minute": 54}
